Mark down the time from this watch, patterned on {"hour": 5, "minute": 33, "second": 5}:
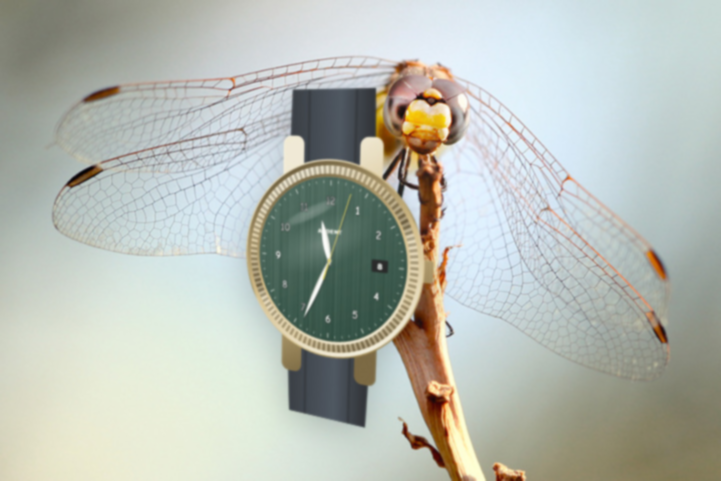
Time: {"hour": 11, "minute": 34, "second": 3}
